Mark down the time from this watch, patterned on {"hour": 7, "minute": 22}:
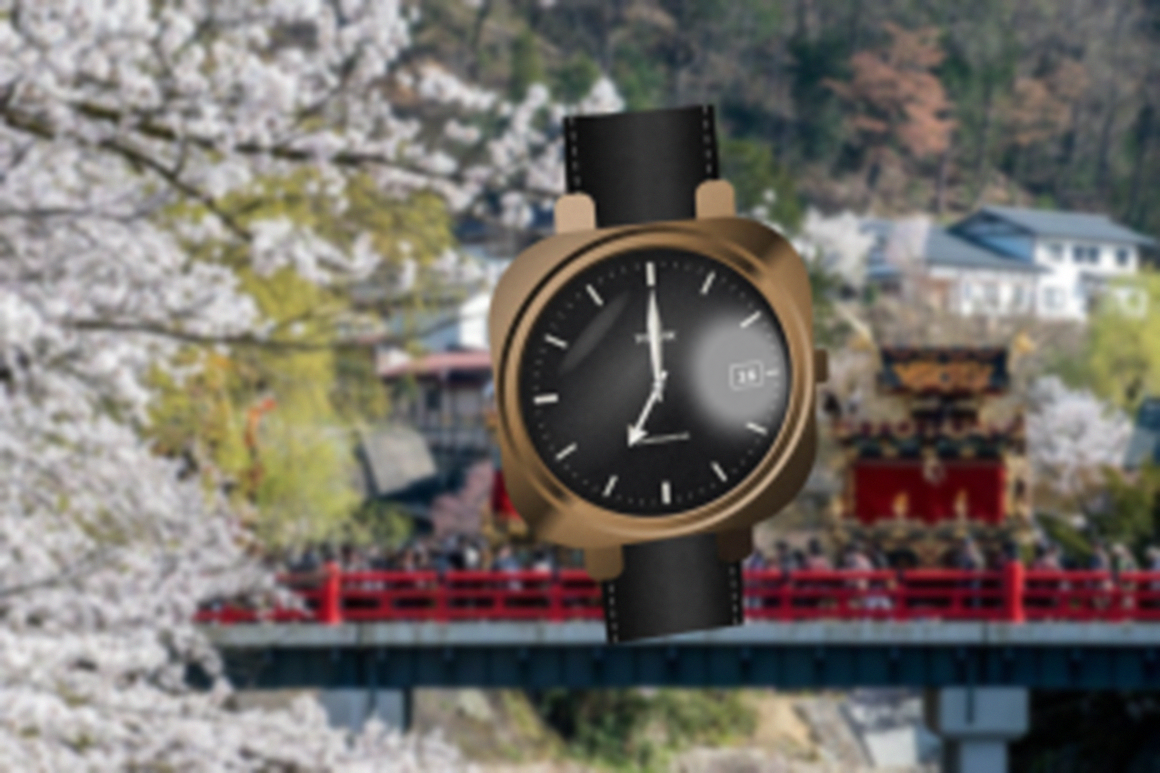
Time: {"hour": 7, "minute": 0}
